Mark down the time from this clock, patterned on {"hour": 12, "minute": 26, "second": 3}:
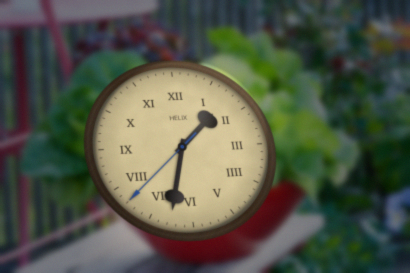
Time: {"hour": 1, "minute": 32, "second": 38}
